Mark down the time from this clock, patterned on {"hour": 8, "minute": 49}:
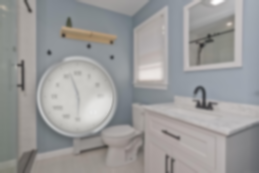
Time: {"hour": 5, "minute": 57}
